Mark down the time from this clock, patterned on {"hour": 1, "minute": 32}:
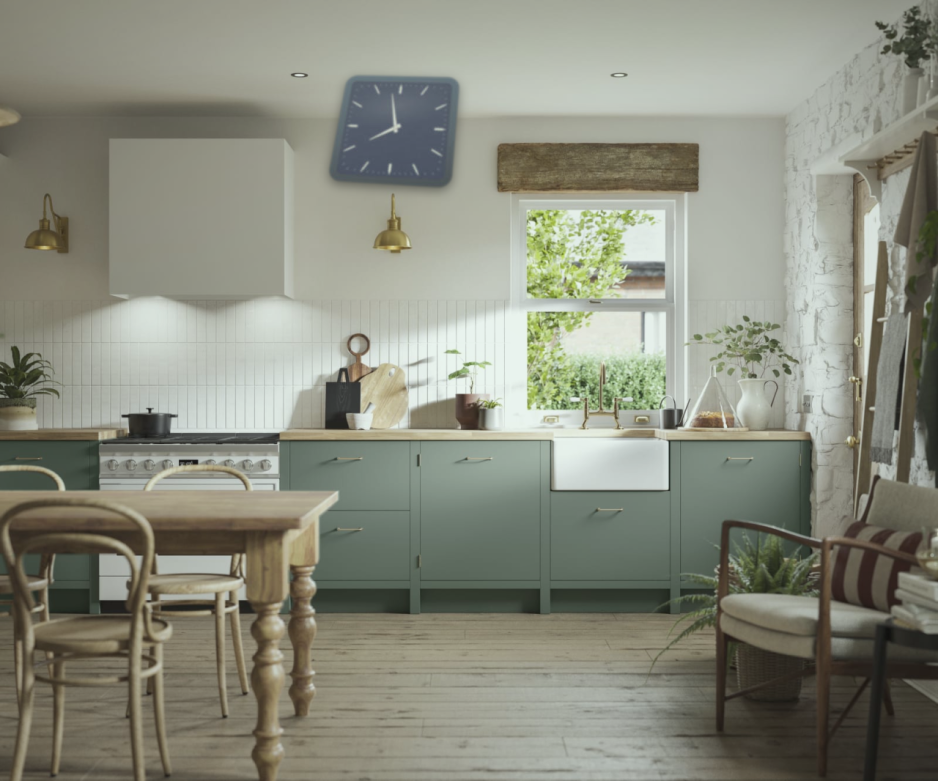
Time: {"hour": 7, "minute": 58}
